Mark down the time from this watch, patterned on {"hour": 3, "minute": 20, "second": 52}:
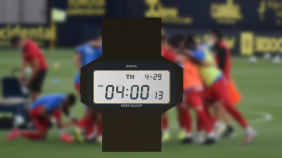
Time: {"hour": 4, "minute": 0, "second": 13}
